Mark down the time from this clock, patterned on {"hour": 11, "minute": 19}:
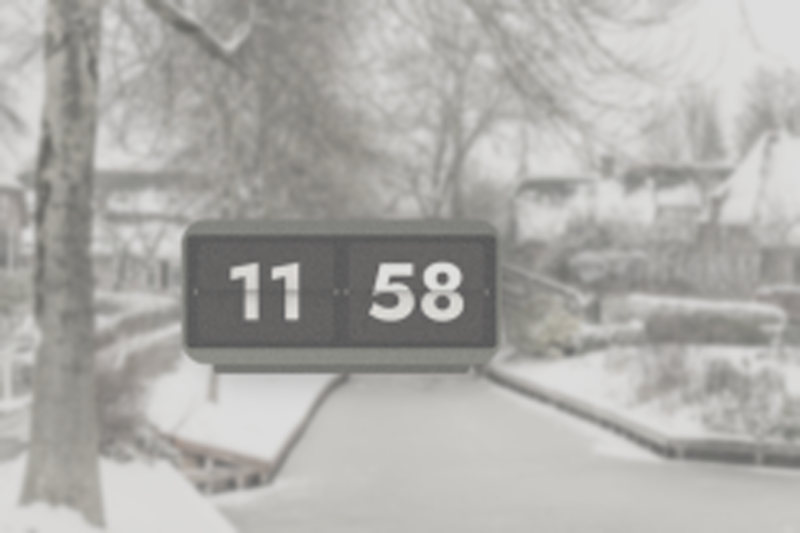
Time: {"hour": 11, "minute": 58}
